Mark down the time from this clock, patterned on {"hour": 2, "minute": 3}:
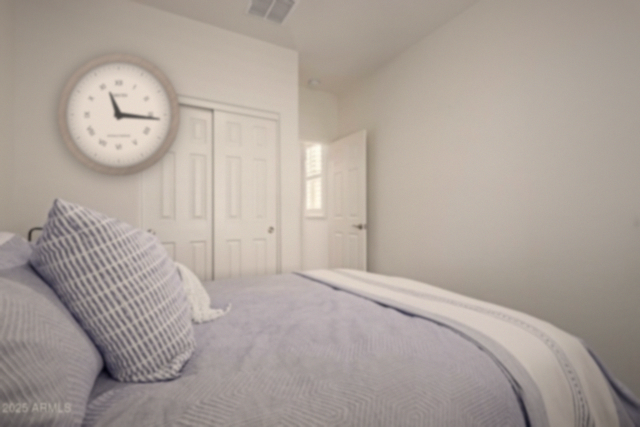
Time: {"hour": 11, "minute": 16}
